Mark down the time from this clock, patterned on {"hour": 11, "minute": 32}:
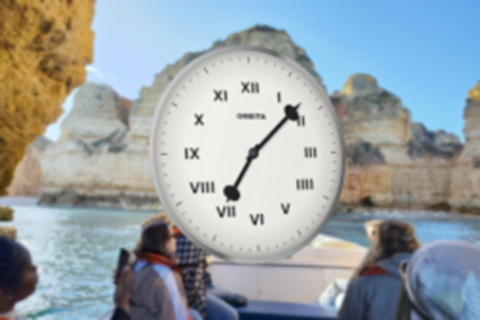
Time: {"hour": 7, "minute": 8}
